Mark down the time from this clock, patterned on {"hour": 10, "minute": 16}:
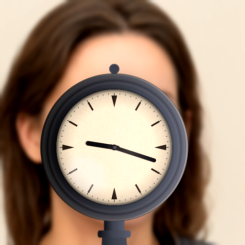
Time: {"hour": 9, "minute": 18}
